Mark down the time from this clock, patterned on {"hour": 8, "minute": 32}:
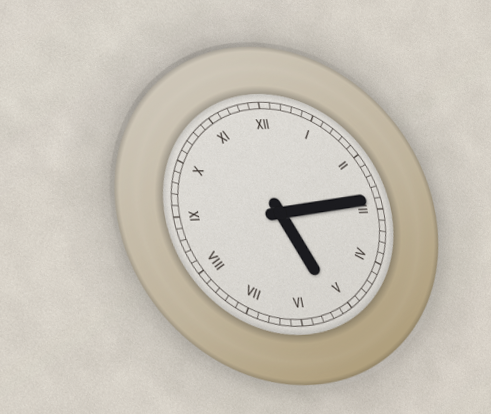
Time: {"hour": 5, "minute": 14}
